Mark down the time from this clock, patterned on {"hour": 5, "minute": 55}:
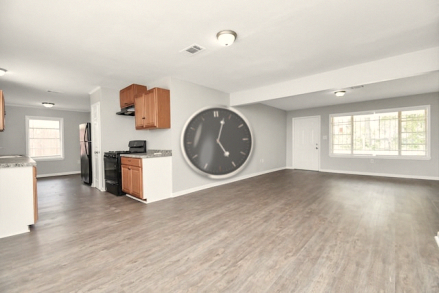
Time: {"hour": 5, "minute": 3}
